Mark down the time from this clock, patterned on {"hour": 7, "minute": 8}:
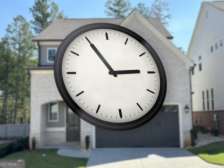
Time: {"hour": 2, "minute": 55}
